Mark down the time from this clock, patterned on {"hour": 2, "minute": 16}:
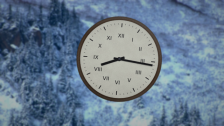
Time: {"hour": 8, "minute": 16}
